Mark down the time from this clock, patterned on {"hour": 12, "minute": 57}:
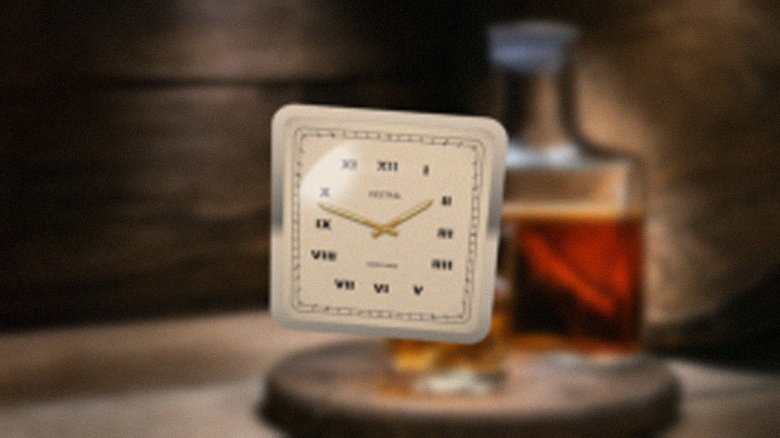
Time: {"hour": 1, "minute": 48}
